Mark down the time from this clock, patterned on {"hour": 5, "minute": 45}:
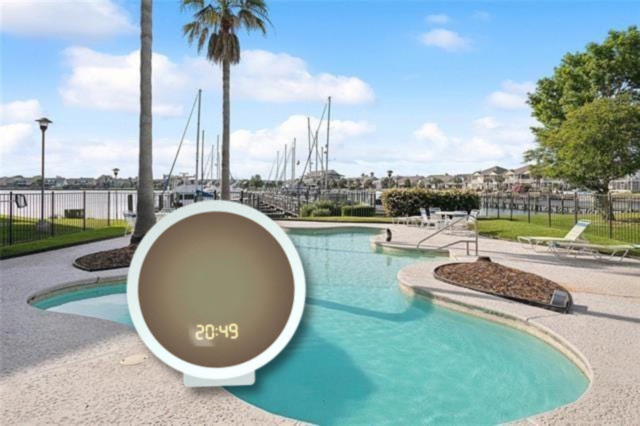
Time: {"hour": 20, "minute": 49}
